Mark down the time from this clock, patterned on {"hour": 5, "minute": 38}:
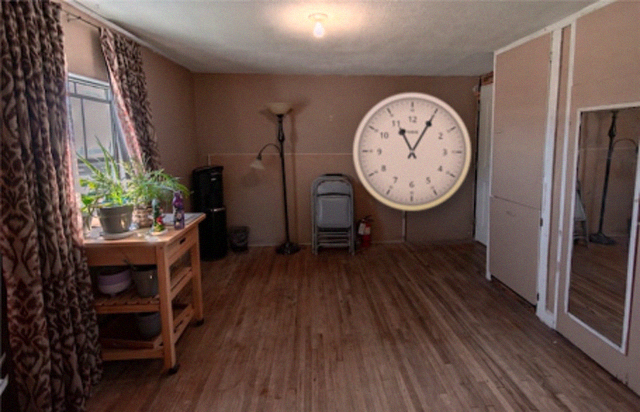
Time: {"hour": 11, "minute": 5}
